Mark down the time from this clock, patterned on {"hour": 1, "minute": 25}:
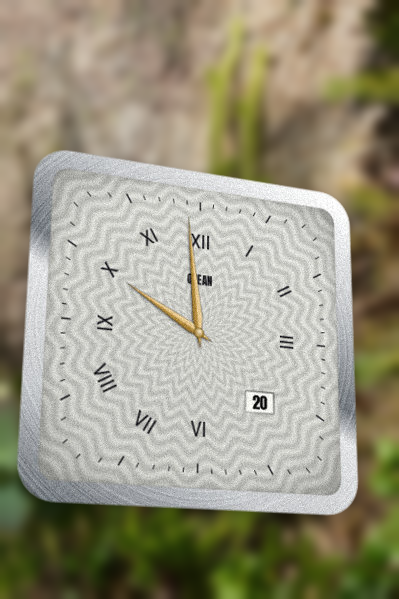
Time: {"hour": 9, "minute": 59}
